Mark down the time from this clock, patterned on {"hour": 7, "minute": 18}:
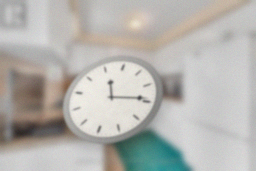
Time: {"hour": 11, "minute": 14}
